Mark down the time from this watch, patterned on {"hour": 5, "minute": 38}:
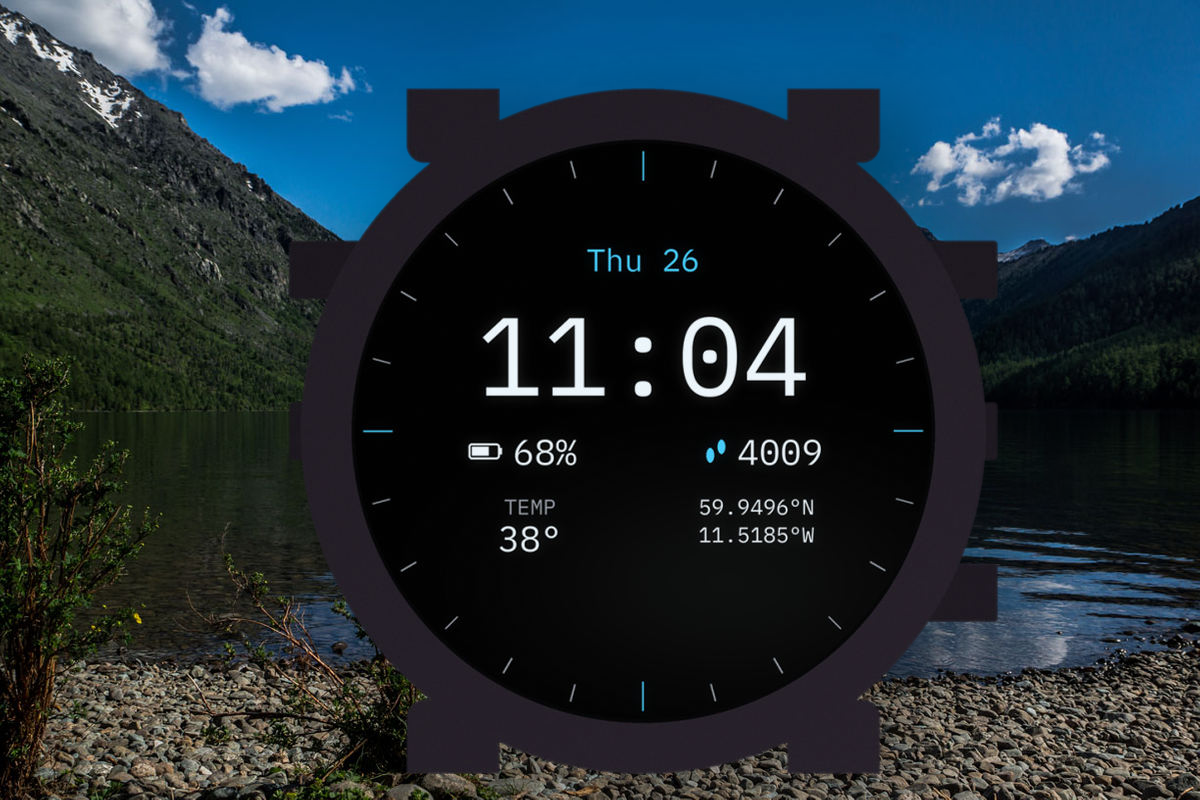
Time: {"hour": 11, "minute": 4}
